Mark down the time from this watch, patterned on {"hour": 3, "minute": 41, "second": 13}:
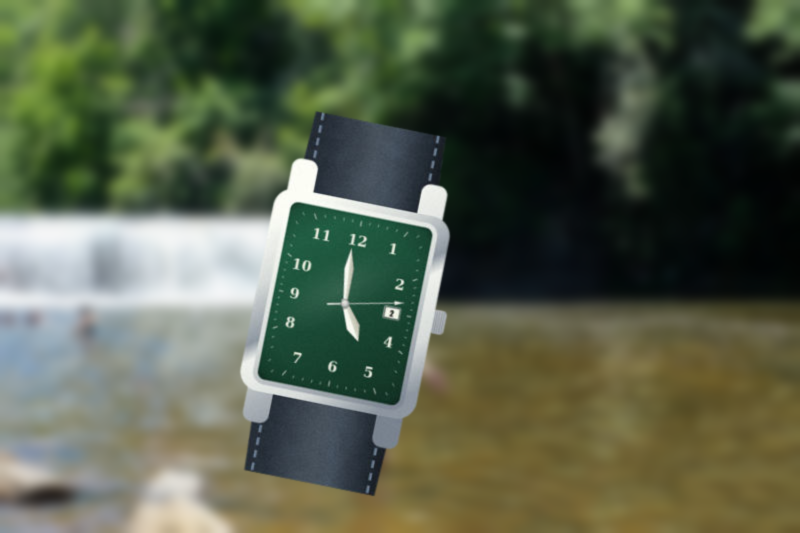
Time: {"hour": 4, "minute": 59, "second": 13}
